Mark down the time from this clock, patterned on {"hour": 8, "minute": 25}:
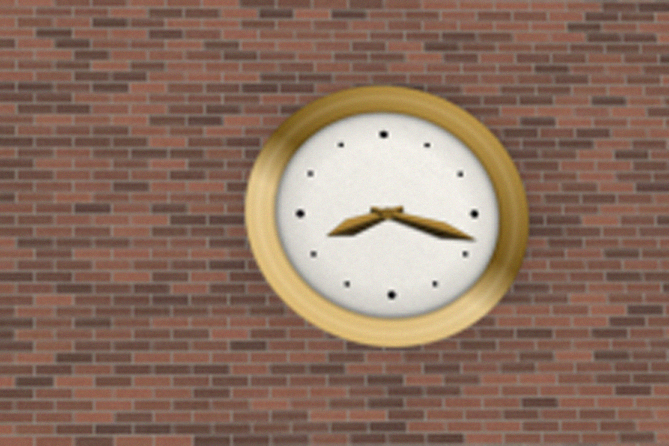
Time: {"hour": 8, "minute": 18}
